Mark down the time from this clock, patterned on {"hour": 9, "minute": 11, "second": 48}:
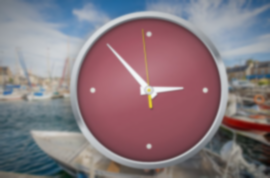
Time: {"hour": 2, "minute": 52, "second": 59}
